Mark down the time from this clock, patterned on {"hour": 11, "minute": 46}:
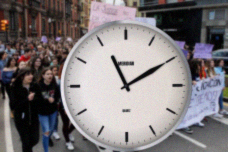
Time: {"hour": 11, "minute": 10}
